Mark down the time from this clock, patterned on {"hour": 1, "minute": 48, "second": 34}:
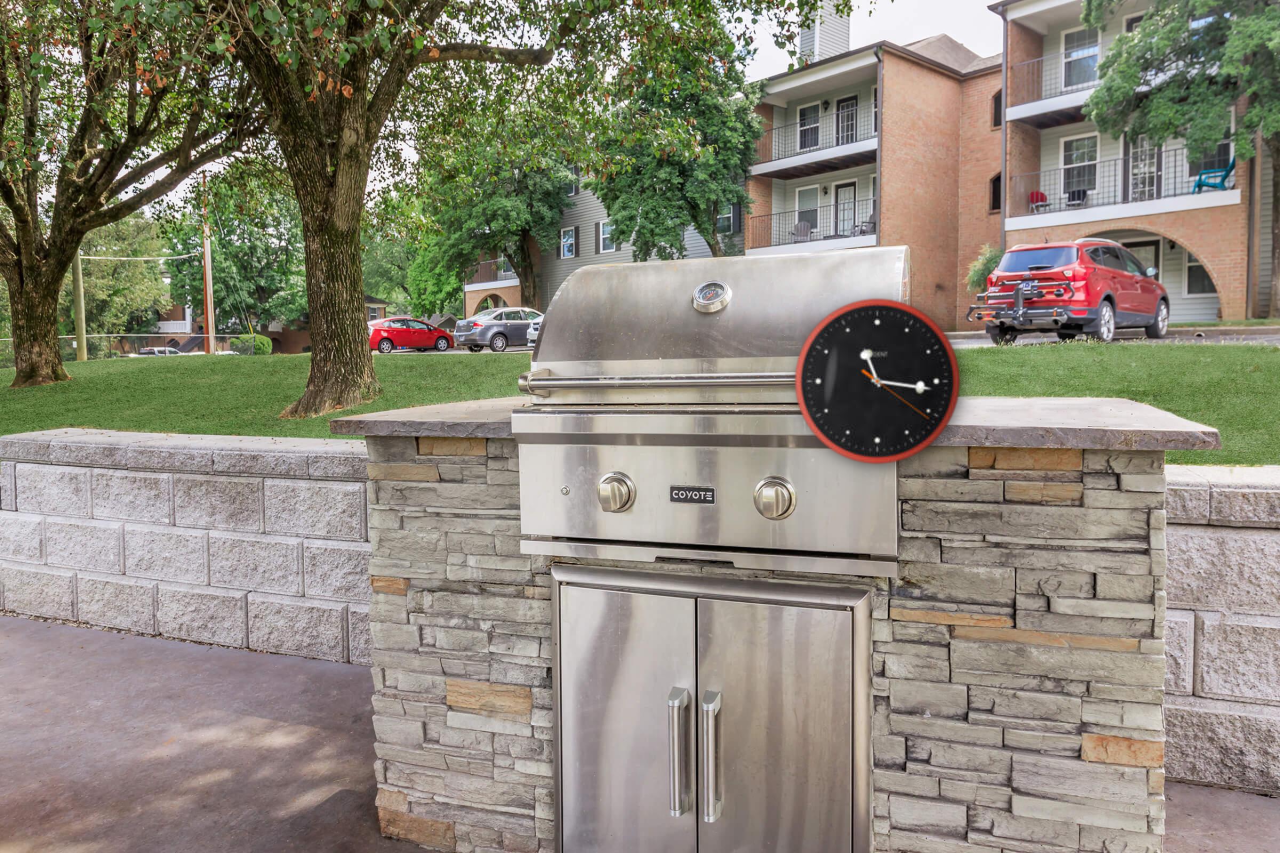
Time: {"hour": 11, "minute": 16, "second": 21}
